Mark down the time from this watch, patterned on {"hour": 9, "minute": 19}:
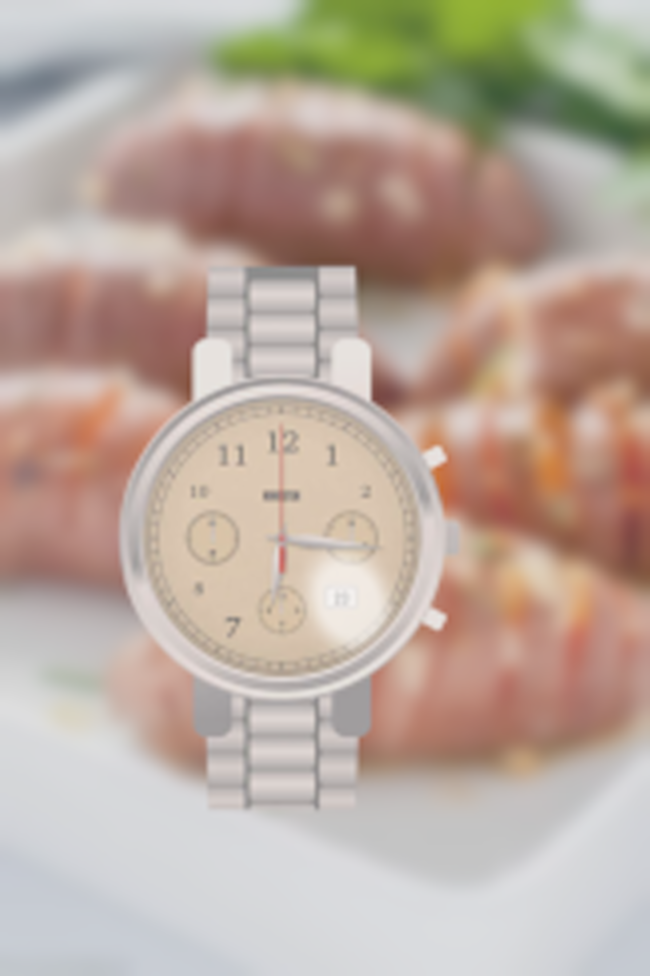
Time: {"hour": 6, "minute": 16}
